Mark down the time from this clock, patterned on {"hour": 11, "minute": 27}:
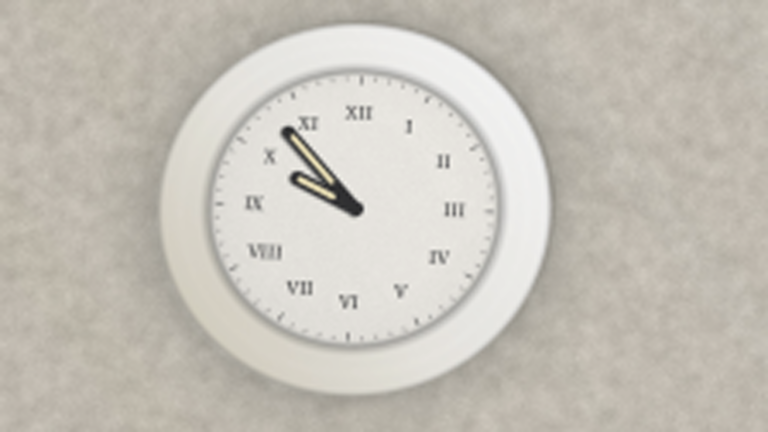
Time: {"hour": 9, "minute": 53}
